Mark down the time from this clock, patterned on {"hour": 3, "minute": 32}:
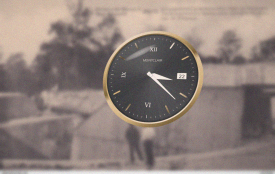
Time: {"hour": 3, "minute": 22}
